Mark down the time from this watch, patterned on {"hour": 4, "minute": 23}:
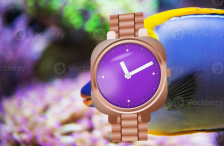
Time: {"hour": 11, "minute": 11}
